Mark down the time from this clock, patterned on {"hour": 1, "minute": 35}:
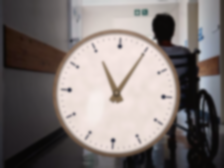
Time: {"hour": 11, "minute": 5}
